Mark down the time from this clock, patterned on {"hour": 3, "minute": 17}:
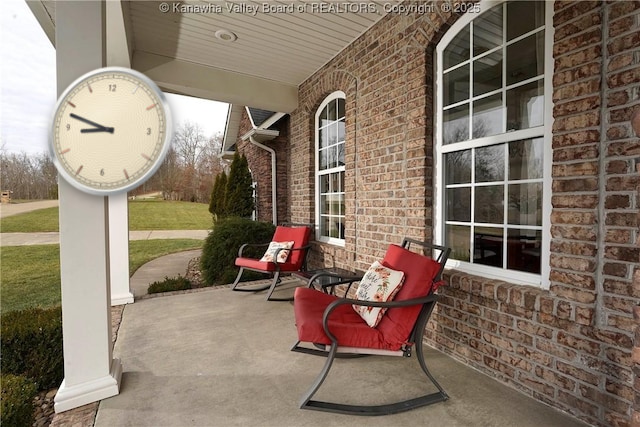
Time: {"hour": 8, "minute": 48}
